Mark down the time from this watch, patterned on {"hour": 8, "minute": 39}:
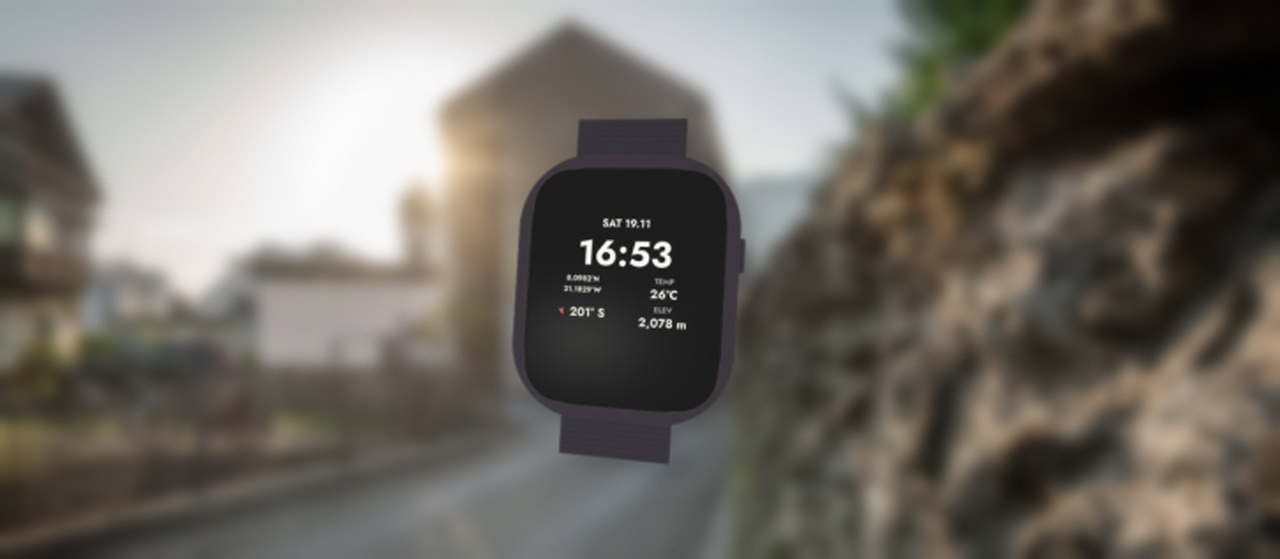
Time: {"hour": 16, "minute": 53}
